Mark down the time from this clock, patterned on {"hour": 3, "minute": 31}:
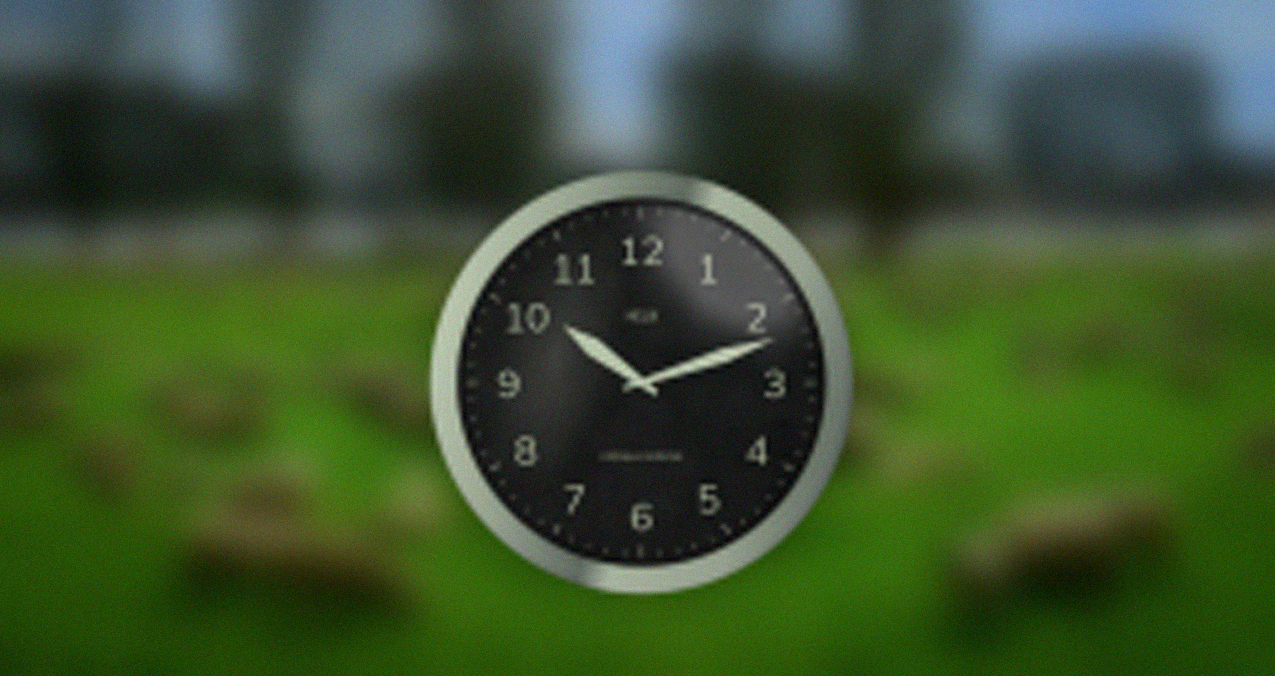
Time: {"hour": 10, "minute": 12}
